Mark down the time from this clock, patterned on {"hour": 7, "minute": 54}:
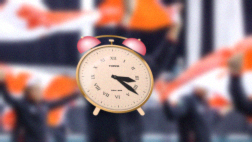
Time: {"hour": 3, "minute": 22}
